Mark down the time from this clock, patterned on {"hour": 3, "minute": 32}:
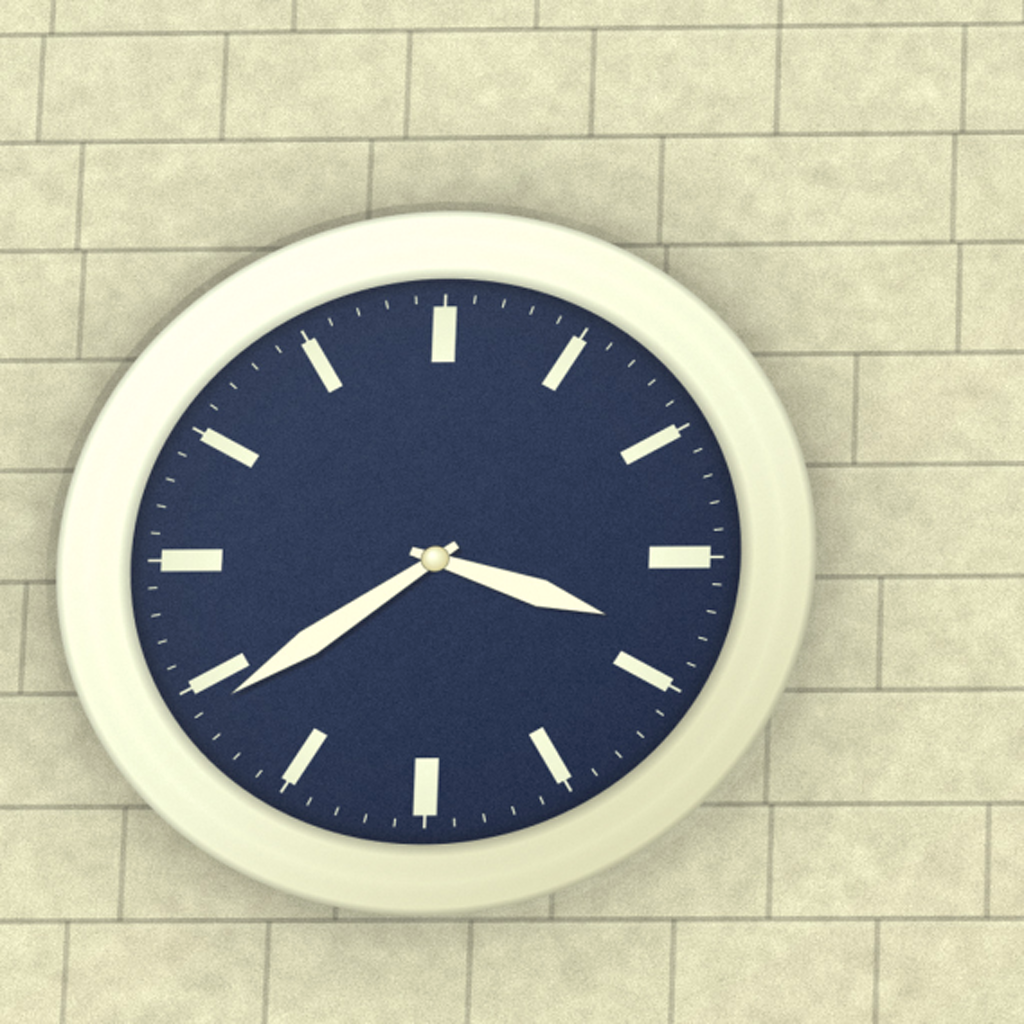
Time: {"hour": 3, "minute": 39}
